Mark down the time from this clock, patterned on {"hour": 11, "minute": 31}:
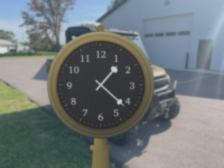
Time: {"hour": 1, "minute": 22}
